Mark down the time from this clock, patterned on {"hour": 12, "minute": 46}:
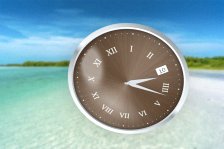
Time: {"hour": 3, "minute": 22}
